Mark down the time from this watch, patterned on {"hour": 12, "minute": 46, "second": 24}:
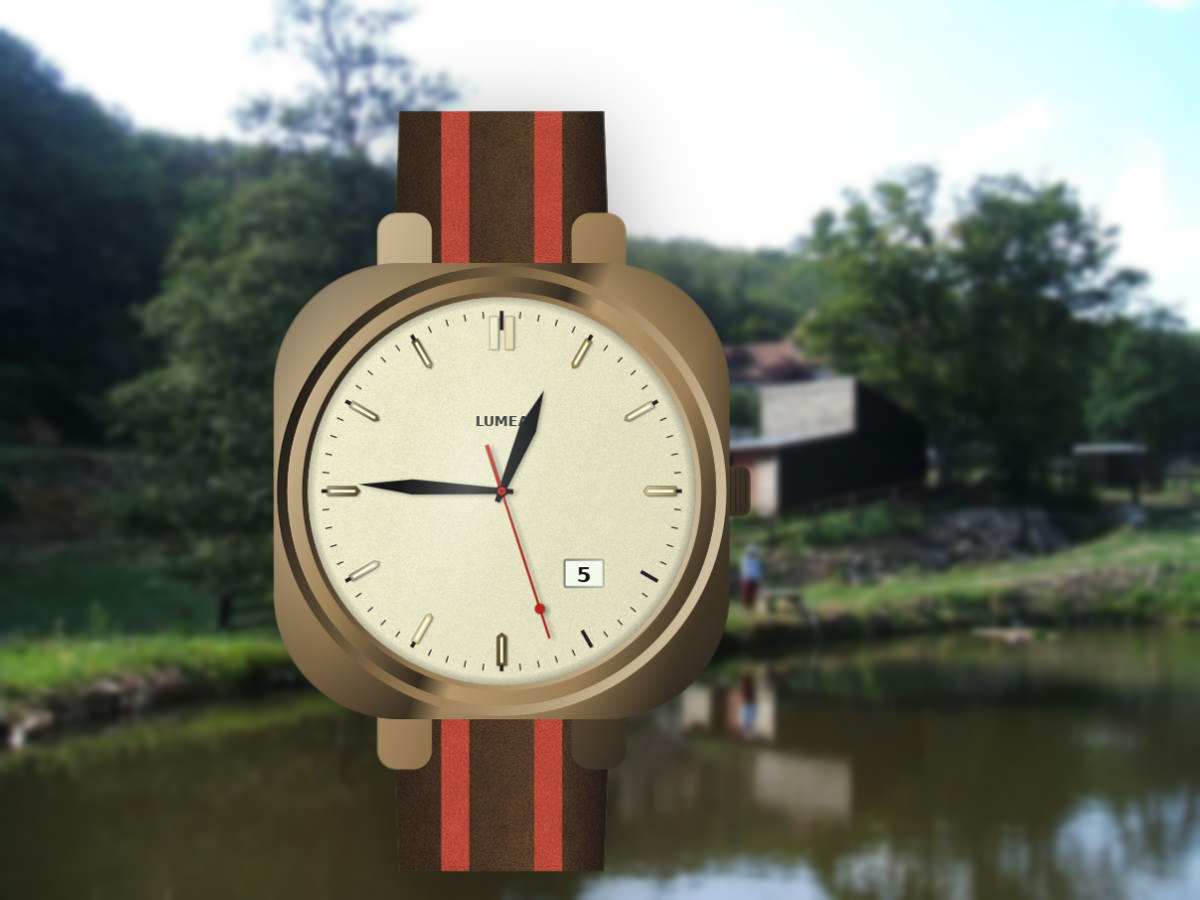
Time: {"hour": 12, "minute": 45, "second": 27}
